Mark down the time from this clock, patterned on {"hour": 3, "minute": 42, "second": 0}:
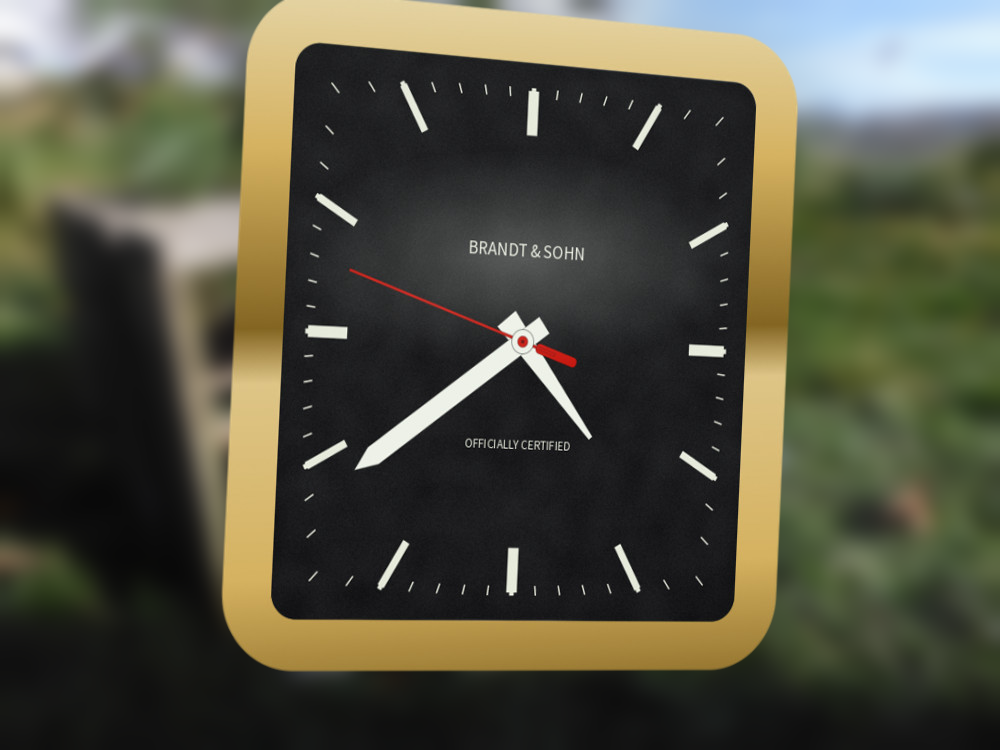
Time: {"hour": 4, "minute": 38, "second": 48}
